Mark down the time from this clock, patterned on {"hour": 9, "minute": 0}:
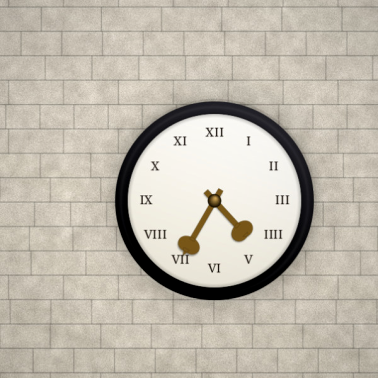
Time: {"hour": 4, "minute": 35}
